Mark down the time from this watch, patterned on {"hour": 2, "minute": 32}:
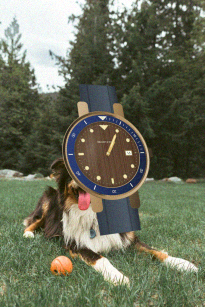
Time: {"hour": 1, "minute": 5}
